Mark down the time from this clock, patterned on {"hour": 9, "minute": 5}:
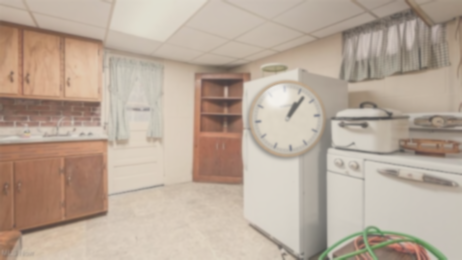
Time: {"hour": 1, "minute": 7}
